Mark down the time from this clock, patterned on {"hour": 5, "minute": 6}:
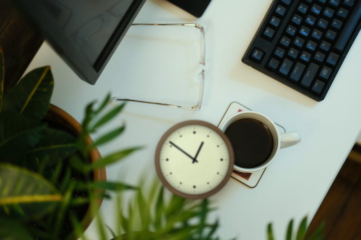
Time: {"hour": 12, "minute": 51}
